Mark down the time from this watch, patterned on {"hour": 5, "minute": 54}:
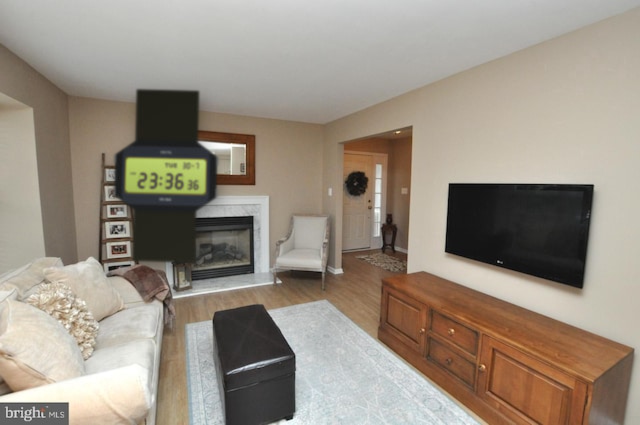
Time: {"hour": 23, "minute": 36}
